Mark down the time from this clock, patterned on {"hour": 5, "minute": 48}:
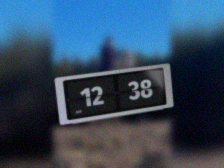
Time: {"hour": 12, "minute": 38}
